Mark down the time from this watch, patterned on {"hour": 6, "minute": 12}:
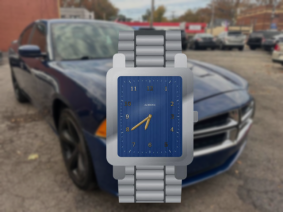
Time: {"hour": 6, "minute": 39}
